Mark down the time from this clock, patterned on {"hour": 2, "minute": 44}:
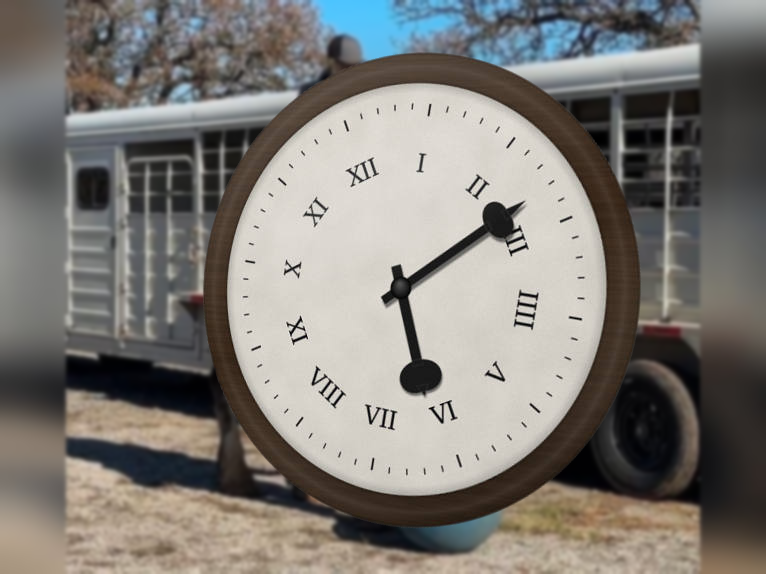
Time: {"hour": 6, "minute": 13}
